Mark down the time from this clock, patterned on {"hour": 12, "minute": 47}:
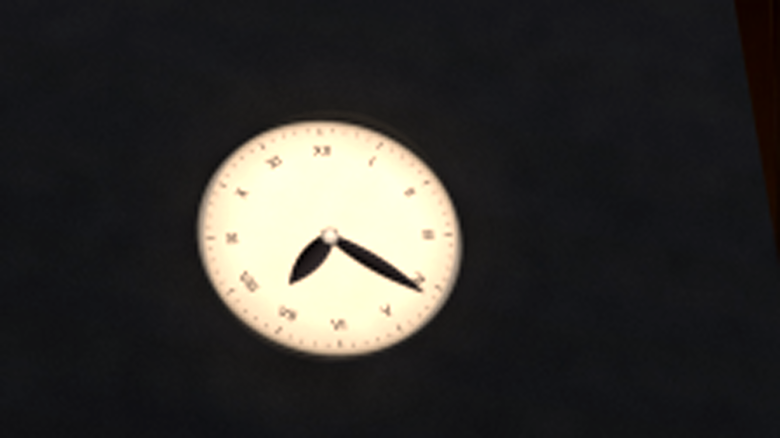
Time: {"hour": 7, "minute": 21}
